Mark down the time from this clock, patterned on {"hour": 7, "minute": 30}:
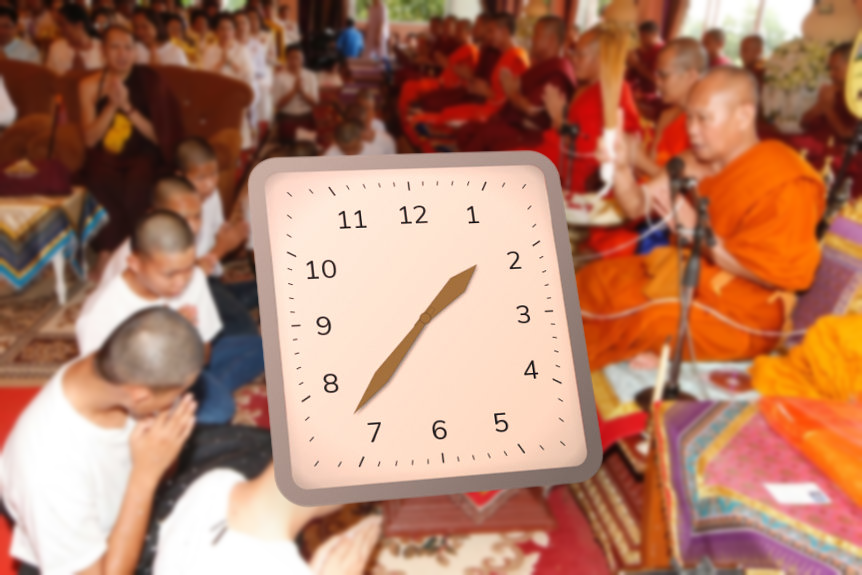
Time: {"hour": 1, "minute": 37}
